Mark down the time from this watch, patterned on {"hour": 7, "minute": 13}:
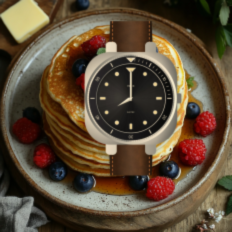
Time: {"hour": 8, "minute": 0}
